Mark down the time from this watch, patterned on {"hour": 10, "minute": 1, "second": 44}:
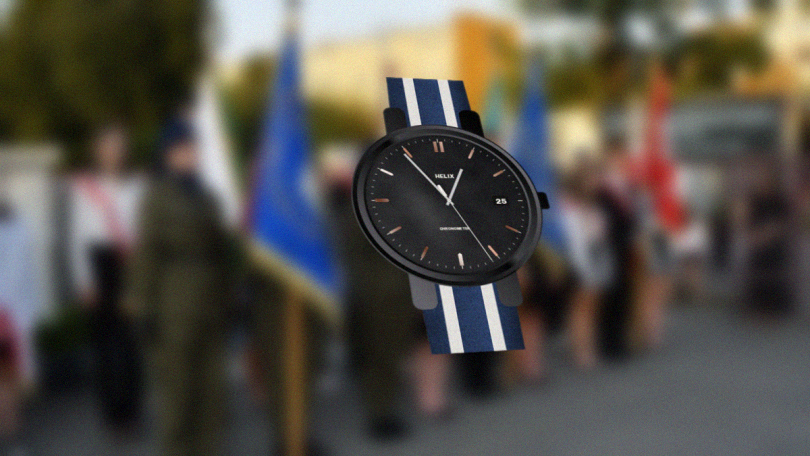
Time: {"hour": 12, "minute": 54, "second": 26}
